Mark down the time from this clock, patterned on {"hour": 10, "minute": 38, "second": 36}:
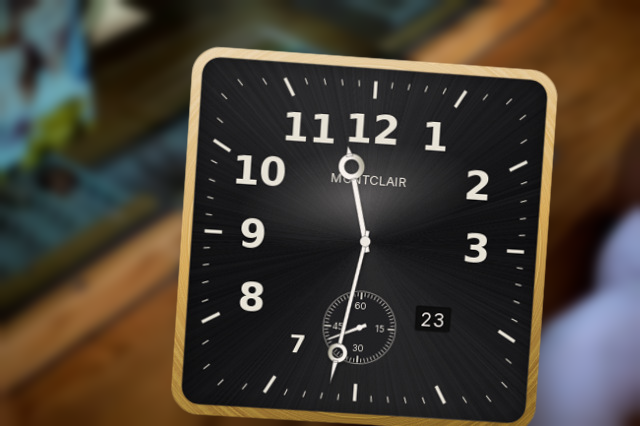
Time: {"hour": 11, "minute": 31, "second": 41}
